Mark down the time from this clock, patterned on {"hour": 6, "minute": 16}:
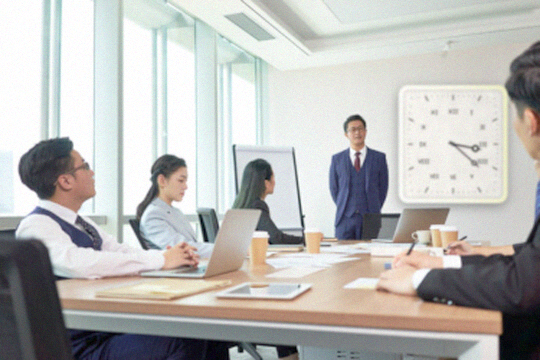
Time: {"hour": 3, "minute": 22}
